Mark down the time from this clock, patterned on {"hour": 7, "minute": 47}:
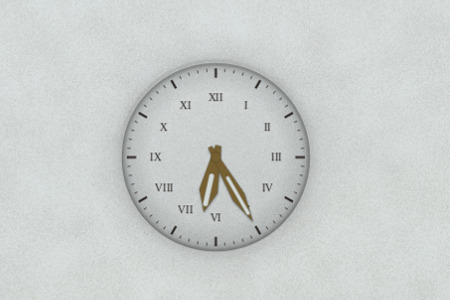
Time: {"hour": 6, "minute": 25}
